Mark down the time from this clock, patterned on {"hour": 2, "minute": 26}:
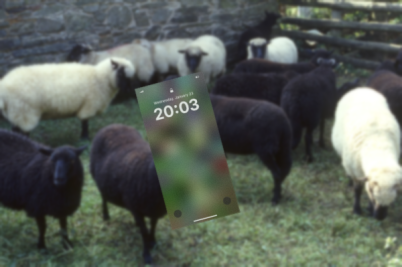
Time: {"hour": 20, "minute": 3}
